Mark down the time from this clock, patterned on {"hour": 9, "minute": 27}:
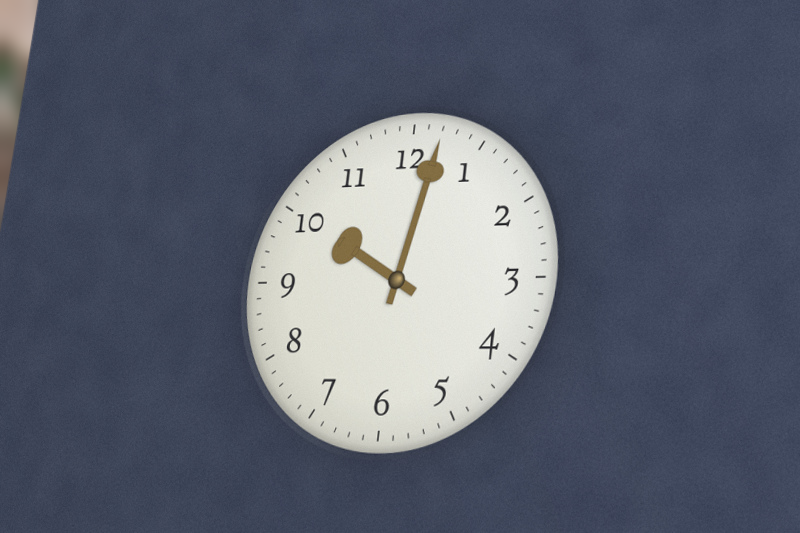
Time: {"hour": 10, "minute": 2}
